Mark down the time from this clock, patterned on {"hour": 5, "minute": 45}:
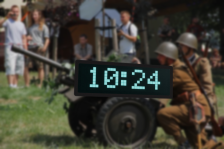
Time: {"hour": 10, "minute": 24}
